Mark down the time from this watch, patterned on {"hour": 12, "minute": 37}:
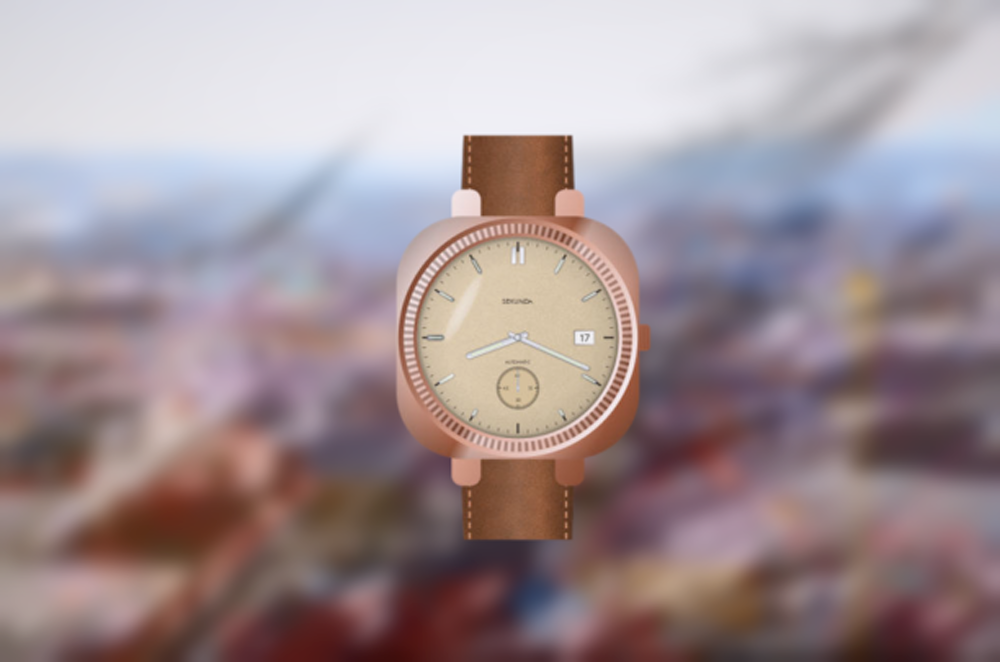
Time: {"hour": 8, "minute": 19}
